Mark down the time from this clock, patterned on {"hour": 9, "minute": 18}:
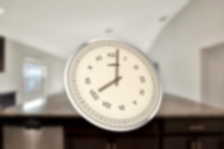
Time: {"hour": 8, "minute": 2}
